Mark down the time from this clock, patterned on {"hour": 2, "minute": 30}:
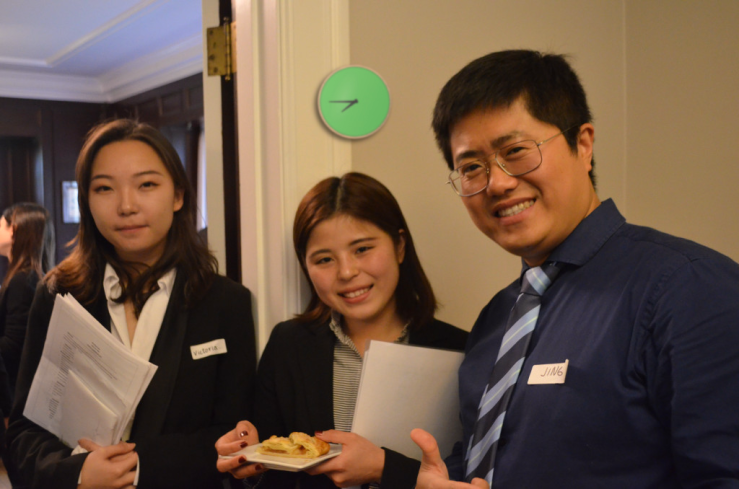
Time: {"hour": 7, "minute": 45}
